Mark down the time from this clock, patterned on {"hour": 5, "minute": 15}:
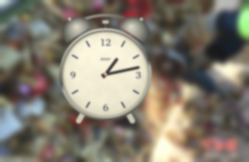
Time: {"hour": 1, "minute": 13}
